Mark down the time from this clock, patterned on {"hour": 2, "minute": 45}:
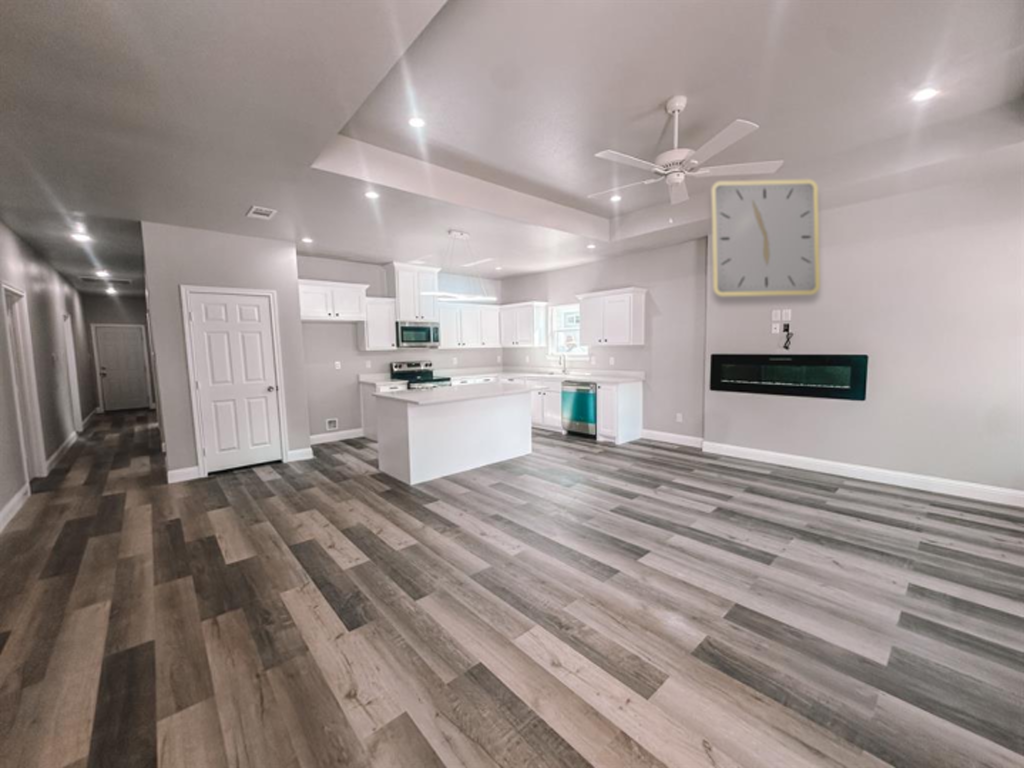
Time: {"hour": 5, "minute": 57}
